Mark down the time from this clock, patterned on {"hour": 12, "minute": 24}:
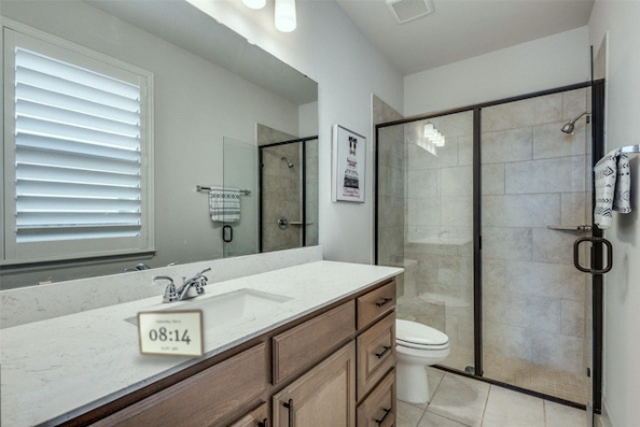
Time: {"hour": 8, "minute": 14}
